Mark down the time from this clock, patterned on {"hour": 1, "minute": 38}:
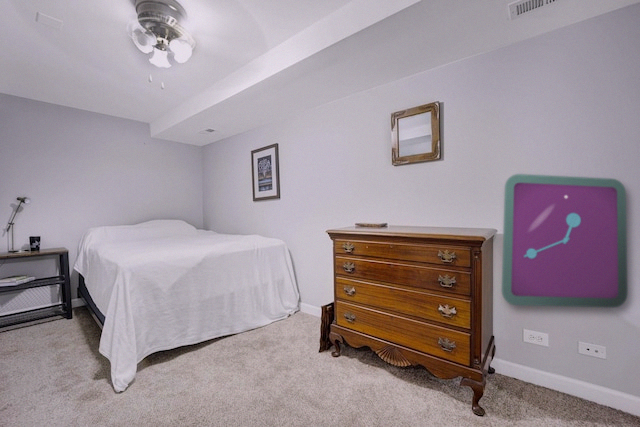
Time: {"hour": 12, "minute": 41}
